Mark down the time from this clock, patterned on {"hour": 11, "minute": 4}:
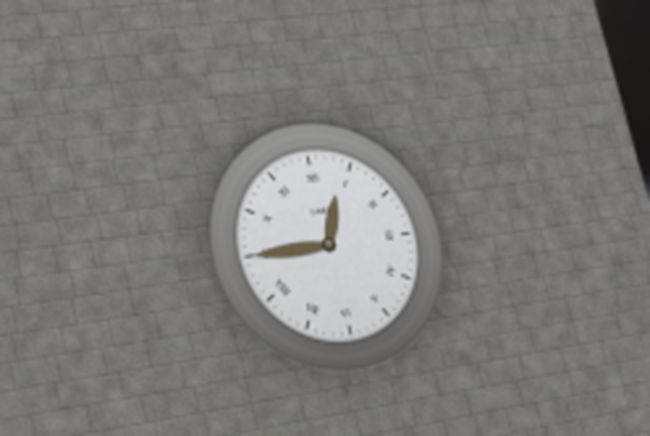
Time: {"hour": 12, "minute": 45}
